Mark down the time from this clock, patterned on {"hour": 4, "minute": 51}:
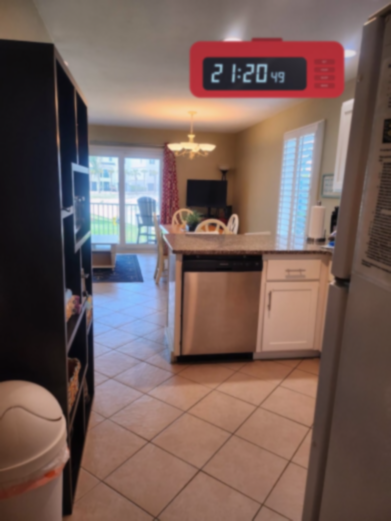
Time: {"hour": 21, "minute": 20}
